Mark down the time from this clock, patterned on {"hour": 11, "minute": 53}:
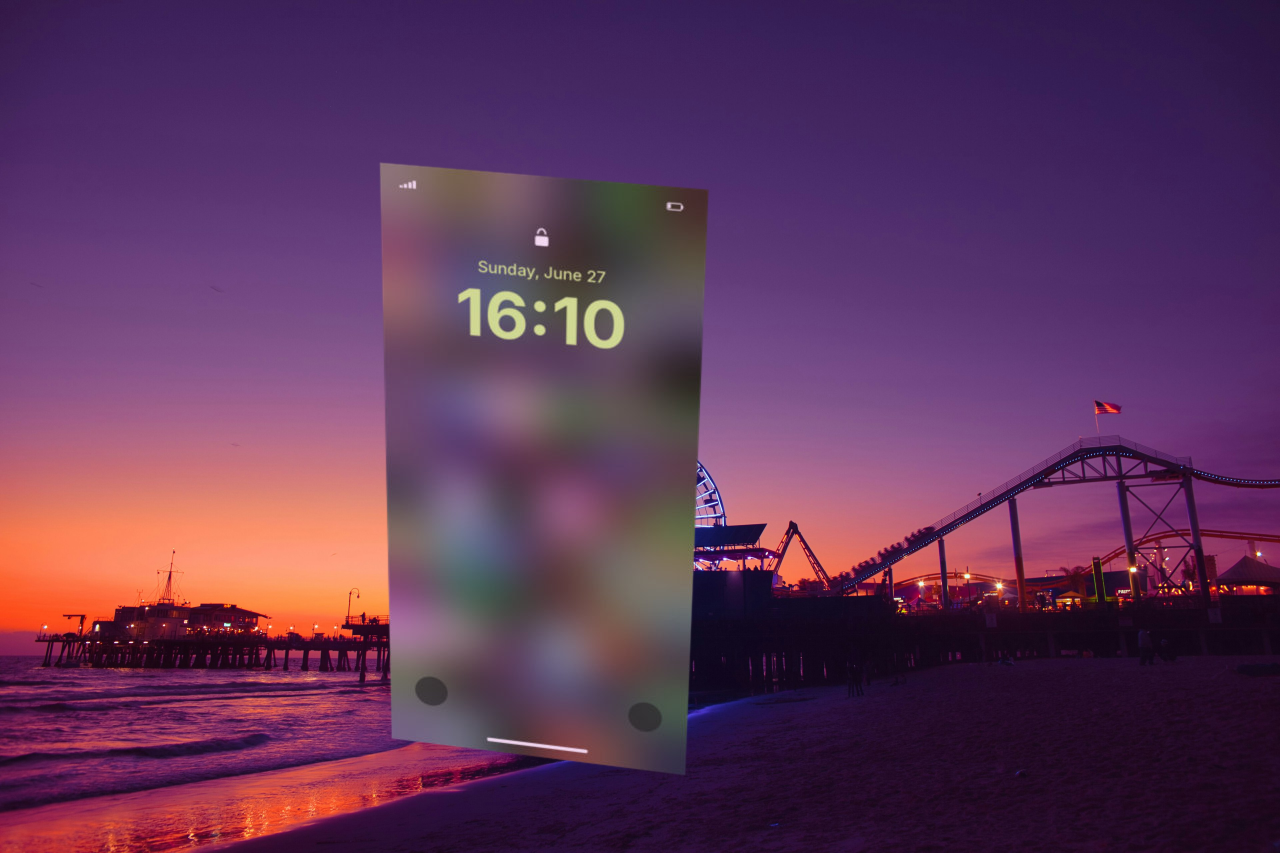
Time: {"hour": 16, "minute": 10}
